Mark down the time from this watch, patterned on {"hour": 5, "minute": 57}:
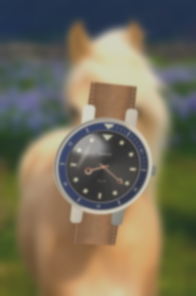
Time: {"hour": 8, "minute": 21}
